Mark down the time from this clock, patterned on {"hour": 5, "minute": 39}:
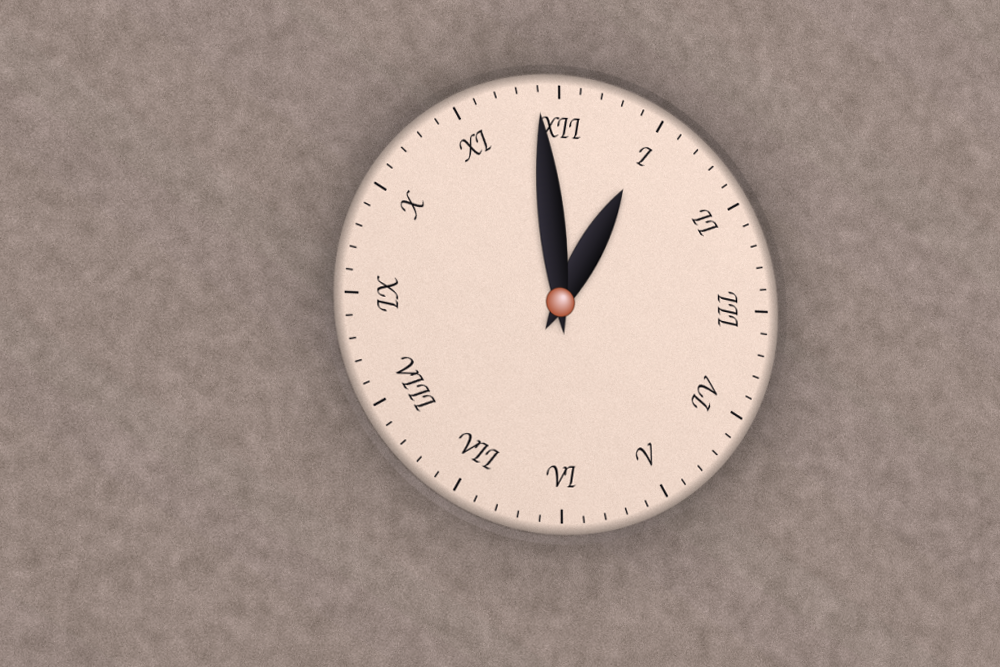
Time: {"hour": 12, "minute": 59}
